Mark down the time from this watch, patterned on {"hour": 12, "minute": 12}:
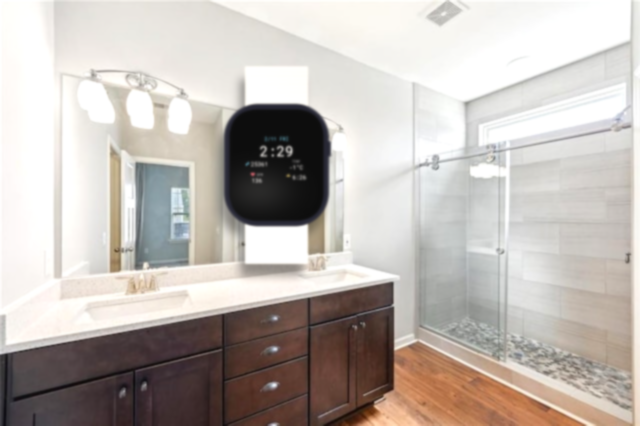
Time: {"hour": 2, "minute": 29}
